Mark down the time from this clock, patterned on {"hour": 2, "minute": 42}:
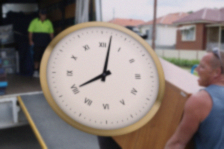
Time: {"hour": 8, "minute": 2}
